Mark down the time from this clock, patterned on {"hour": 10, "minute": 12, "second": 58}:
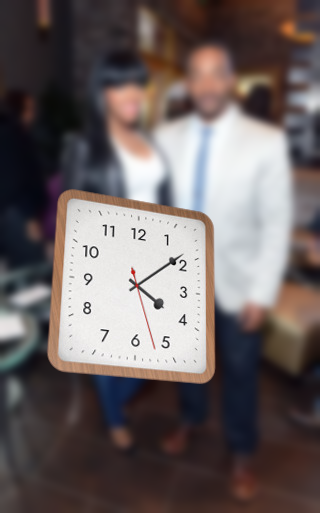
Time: {"hour": 4, "minute": 8, "second": 27}
